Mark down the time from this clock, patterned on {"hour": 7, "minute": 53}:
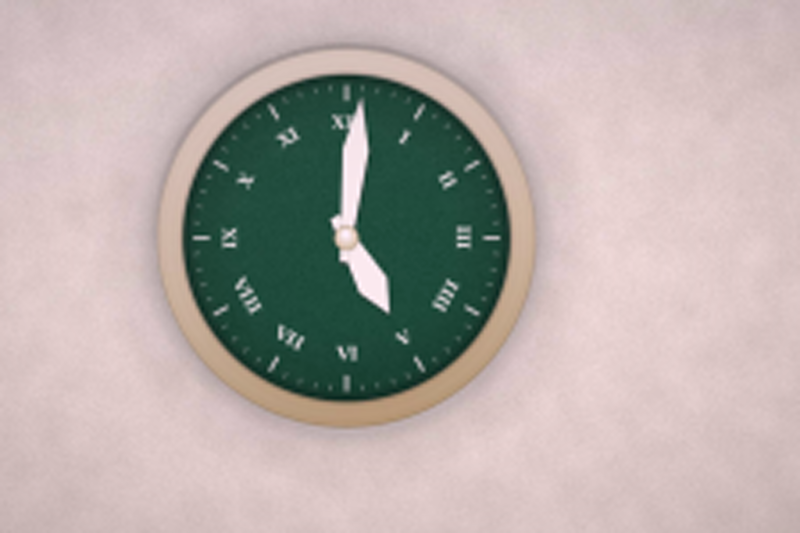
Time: {"hour": 5, "minute": 1}
